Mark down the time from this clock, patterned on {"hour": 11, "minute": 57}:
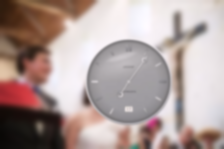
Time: {"hour": 7, "minute": 6}
